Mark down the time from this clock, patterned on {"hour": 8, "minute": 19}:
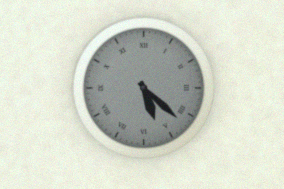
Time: {"hour": 5, "minute": 22}
